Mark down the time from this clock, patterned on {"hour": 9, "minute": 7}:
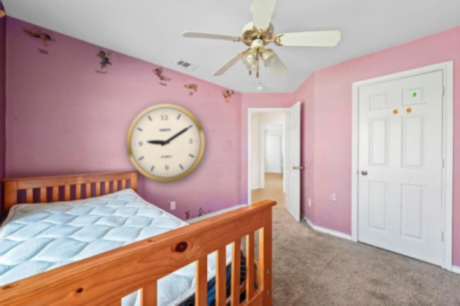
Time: {"hour": 9, "minute": 10}
